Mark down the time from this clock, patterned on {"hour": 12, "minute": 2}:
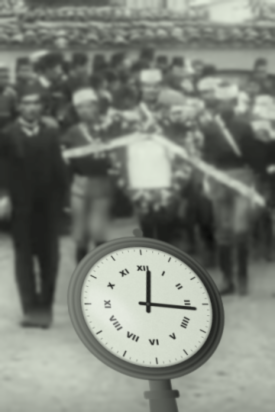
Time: {"hour": 12, "minute": 16}
